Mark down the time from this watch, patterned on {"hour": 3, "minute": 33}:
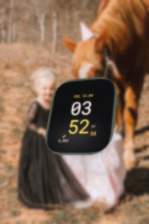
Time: {"hour": 3, "minute": 52}
